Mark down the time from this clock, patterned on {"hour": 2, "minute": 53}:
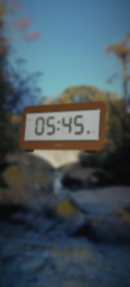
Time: {"hour": 5, "minute": 45}
